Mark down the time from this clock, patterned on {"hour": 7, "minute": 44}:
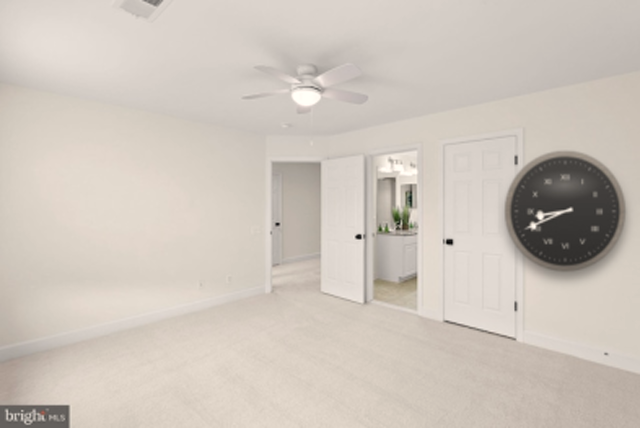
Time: {"hour": 8, "minute": 41}
